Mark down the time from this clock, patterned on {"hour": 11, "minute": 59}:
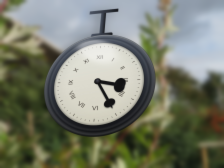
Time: {"hour": 3, "minute": 25}
